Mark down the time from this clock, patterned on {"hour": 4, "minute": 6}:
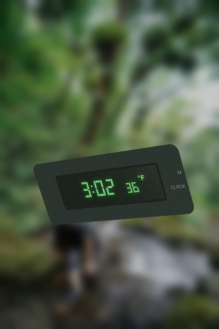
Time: {"hour": 3, "minute": 2}
